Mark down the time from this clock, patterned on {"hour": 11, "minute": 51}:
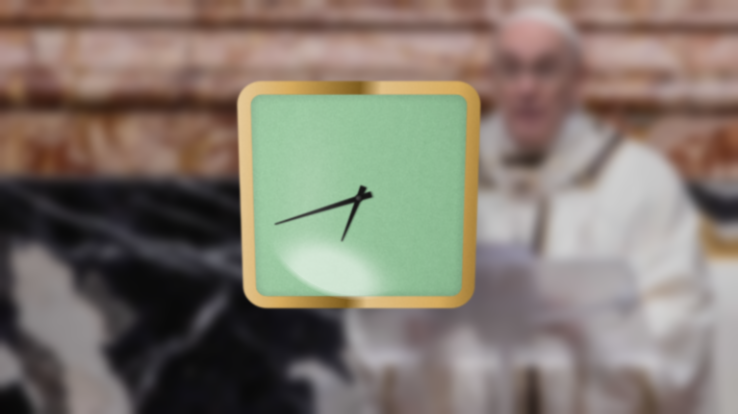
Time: {"hour": 6, "minute": 42}
